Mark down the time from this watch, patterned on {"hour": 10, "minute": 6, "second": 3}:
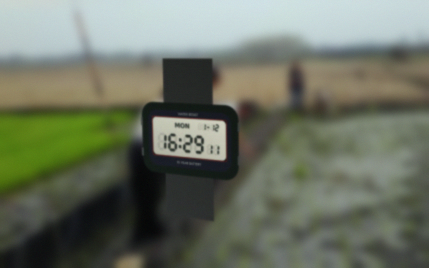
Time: {"hour": 16, "minute": 29, "second": 11}
